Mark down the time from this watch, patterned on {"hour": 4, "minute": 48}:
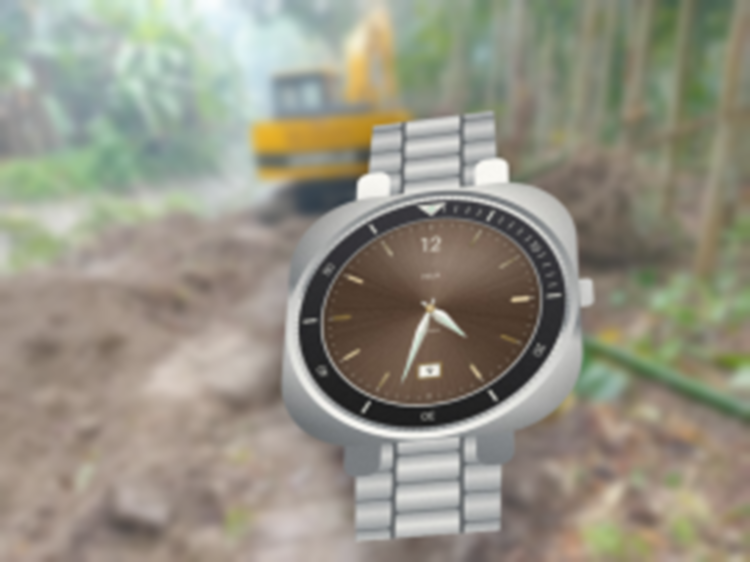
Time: {"hour": 4, "minute": 33}
